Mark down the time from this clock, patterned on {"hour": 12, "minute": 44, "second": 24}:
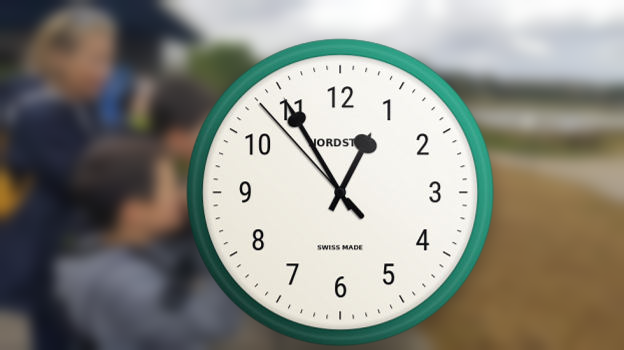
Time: {"hour": 12, "minute": 54, "second": 53}
